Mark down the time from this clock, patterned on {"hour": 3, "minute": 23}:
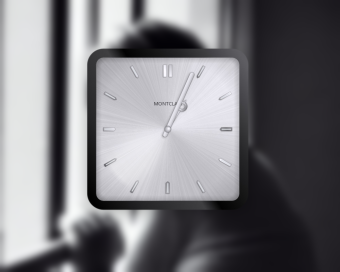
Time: {"hour": 1, "minute": 4}
